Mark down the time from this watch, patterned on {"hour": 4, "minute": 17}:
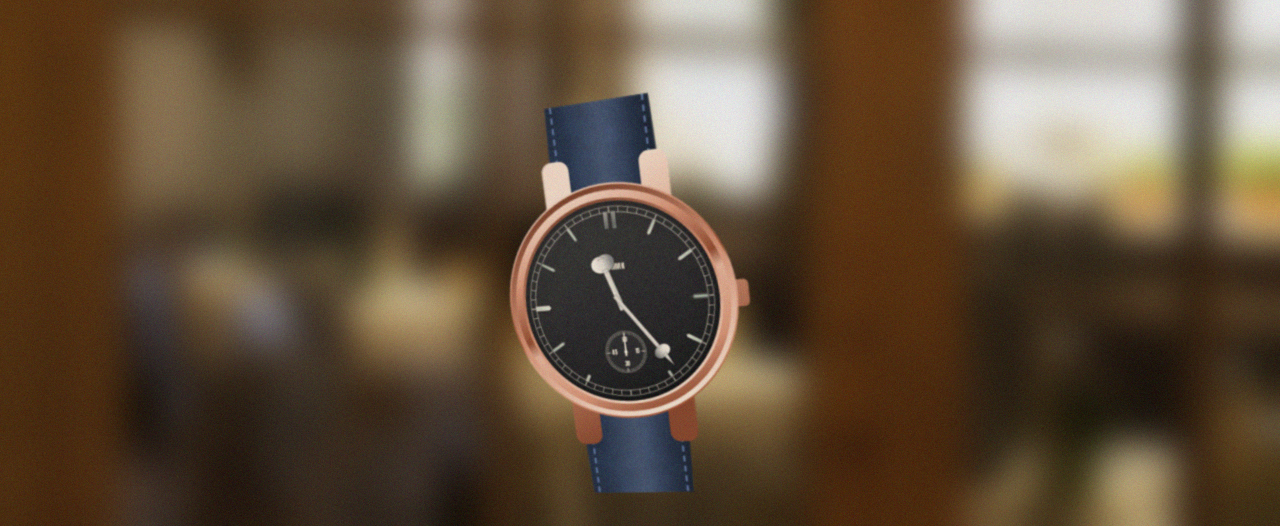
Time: {"hour": 11, "minute": 24}
